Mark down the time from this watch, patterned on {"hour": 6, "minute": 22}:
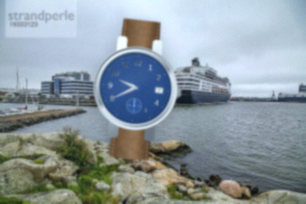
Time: {"hour": 9, "minute": 40}
